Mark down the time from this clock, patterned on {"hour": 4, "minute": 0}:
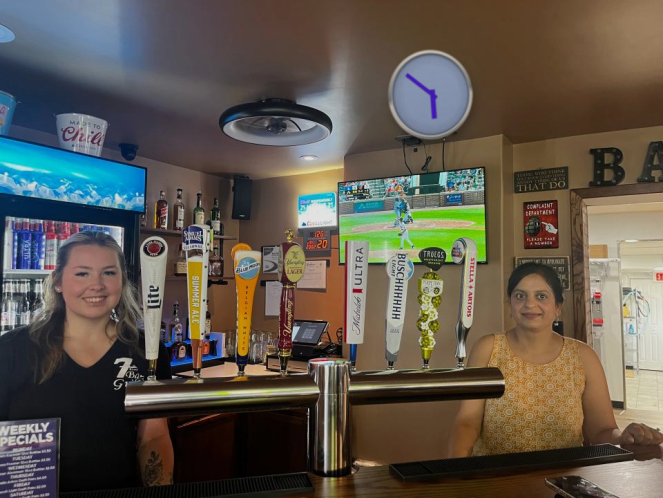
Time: {"hour": 5, "minute": 51}
